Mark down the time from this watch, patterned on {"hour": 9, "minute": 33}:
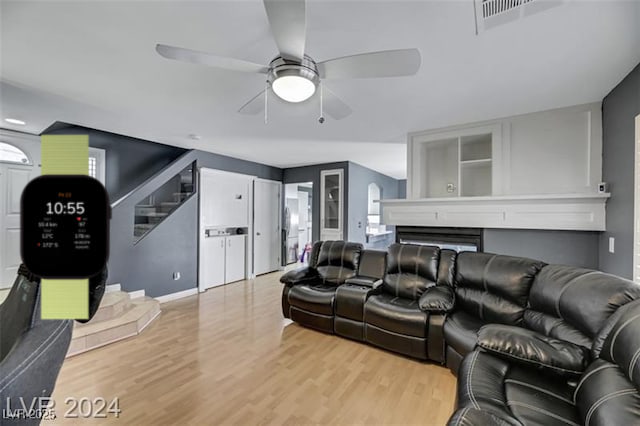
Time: {"hour": 10, "minute": 55}
